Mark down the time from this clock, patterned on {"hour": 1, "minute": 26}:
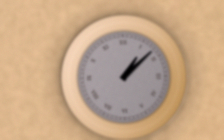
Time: {"hour": 1, "minute": 8}
